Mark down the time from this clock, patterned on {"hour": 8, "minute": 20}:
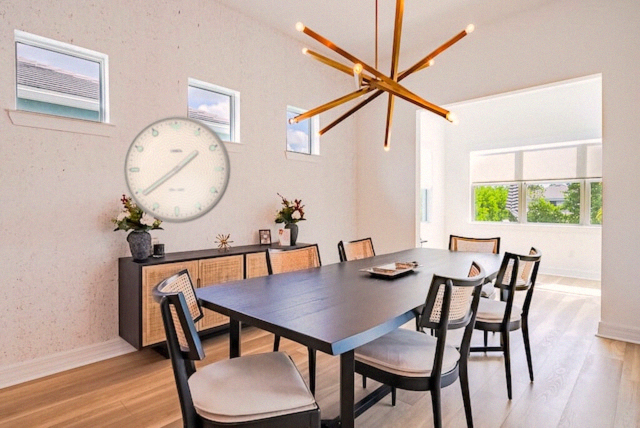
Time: {"hour": 1, "minute": 39}
